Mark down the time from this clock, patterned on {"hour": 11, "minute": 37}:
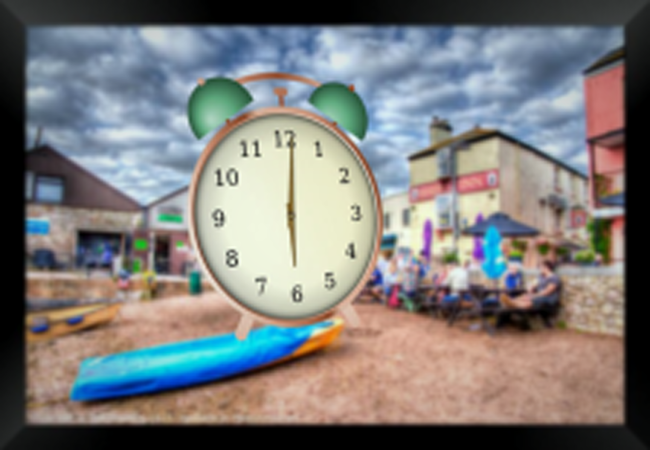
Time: {"hour": 6, "minute": 1}
